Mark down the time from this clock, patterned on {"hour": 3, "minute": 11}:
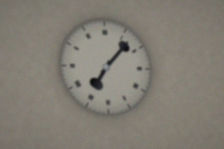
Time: {"hour": 7, "minute": 7}
